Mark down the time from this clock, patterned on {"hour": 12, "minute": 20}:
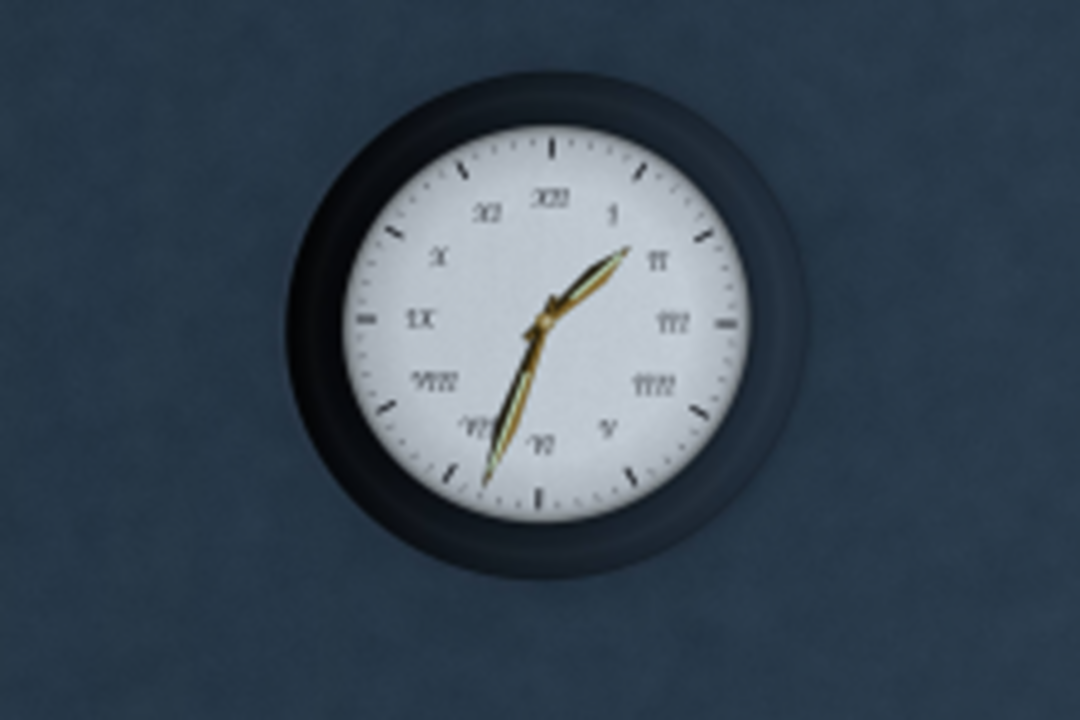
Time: {"hour": 1, "minute": 33}
